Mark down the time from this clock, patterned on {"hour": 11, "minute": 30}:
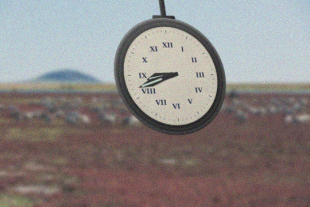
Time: {"hour": 8, "minute": 42}
